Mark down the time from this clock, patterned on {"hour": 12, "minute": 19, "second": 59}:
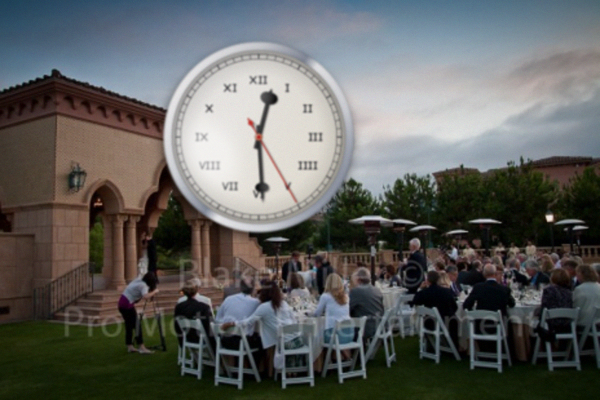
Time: {"hour": 12, "minute": 29, "second": 25}
